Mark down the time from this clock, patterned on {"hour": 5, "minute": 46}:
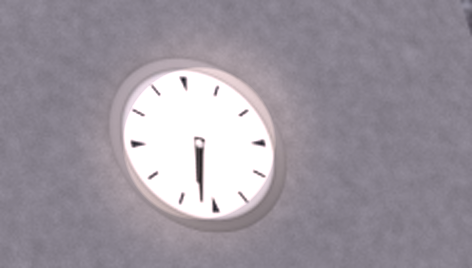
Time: {"hour": 6, "minute": 32}
